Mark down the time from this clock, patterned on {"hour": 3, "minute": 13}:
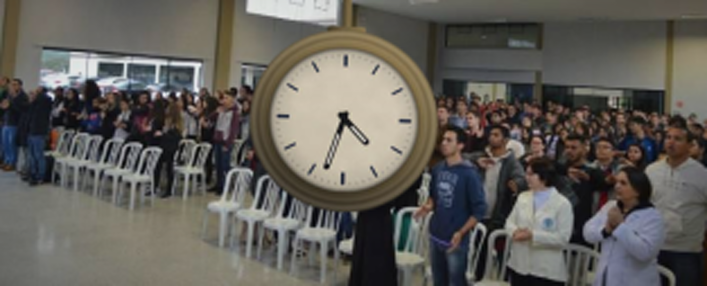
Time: {"hour": 4, "minute": 33}
